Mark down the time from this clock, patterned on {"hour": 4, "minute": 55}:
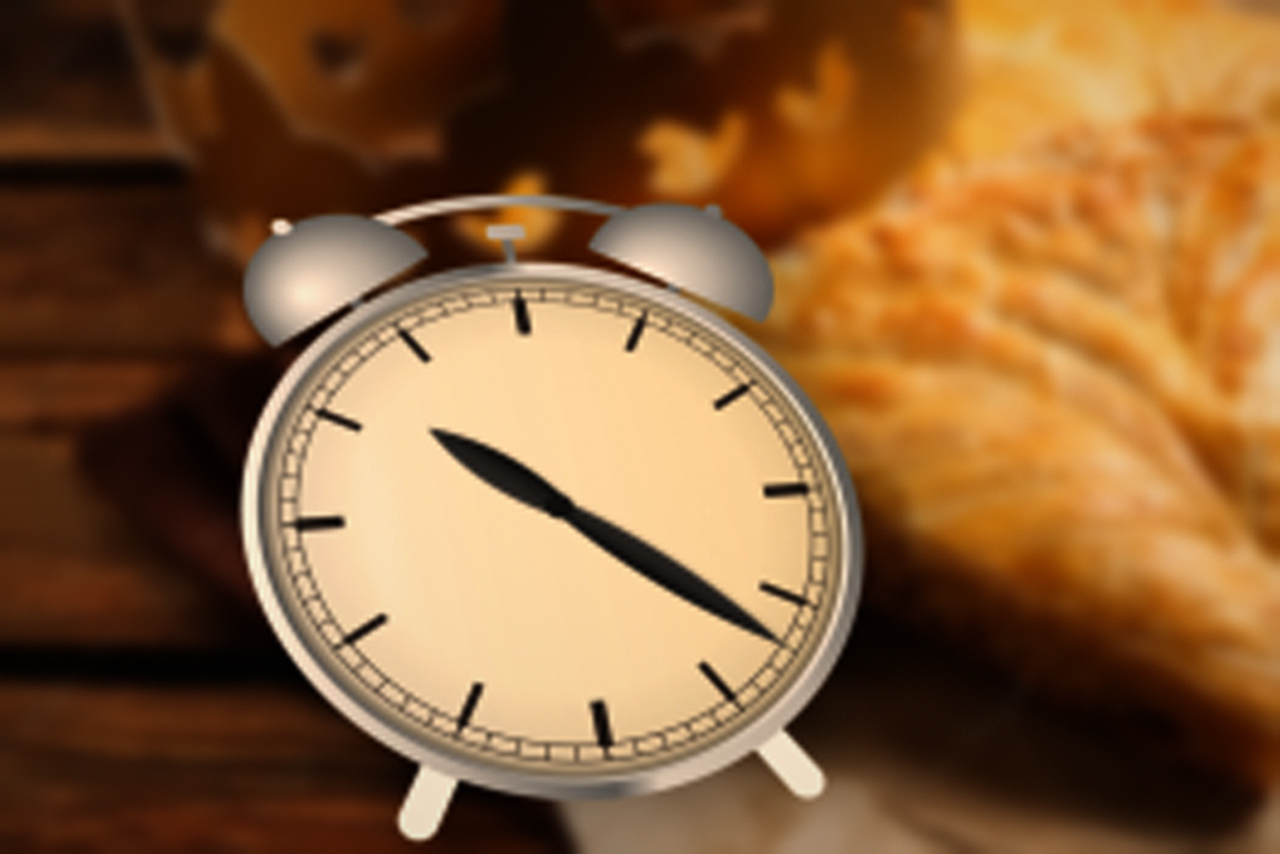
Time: {"hour": 10, "minute": 22}
